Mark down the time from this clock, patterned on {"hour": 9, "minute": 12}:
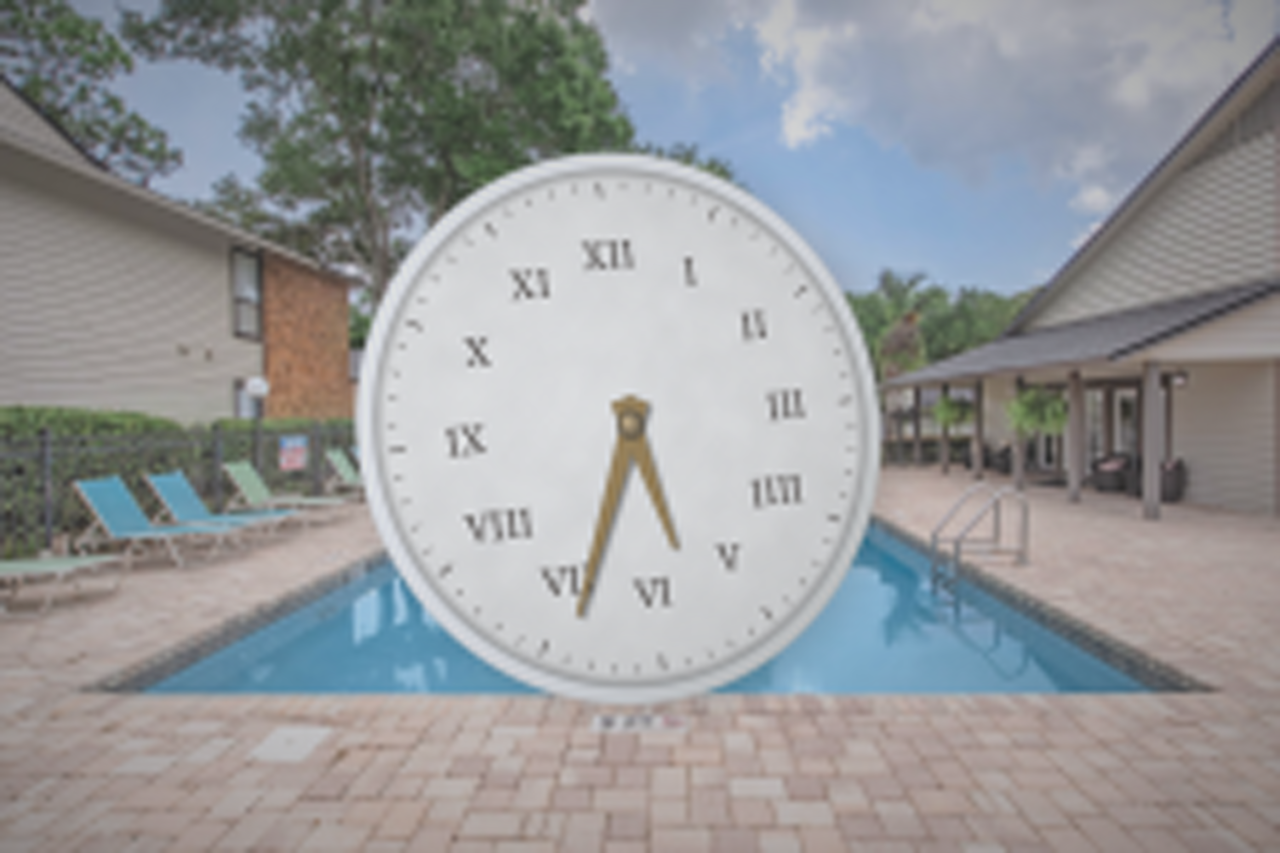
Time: {"hour": 5, "minute": 34}
